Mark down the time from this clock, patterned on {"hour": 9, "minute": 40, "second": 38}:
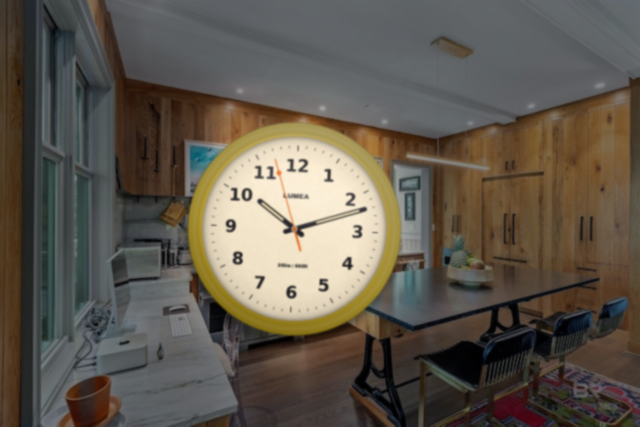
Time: {"hour": 10, "minute": 11, "second": 57}
